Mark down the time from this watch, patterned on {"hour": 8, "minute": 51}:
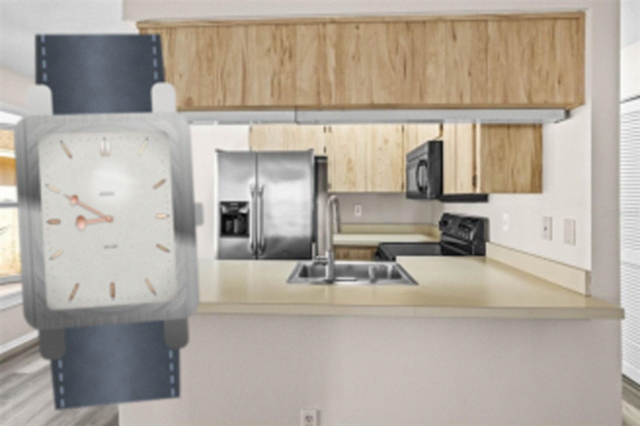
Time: {"hour": 8, "minute": 50}
